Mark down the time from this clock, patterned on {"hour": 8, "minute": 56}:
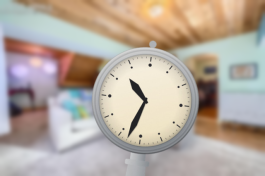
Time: {"hour": 10, "minute": 33}
